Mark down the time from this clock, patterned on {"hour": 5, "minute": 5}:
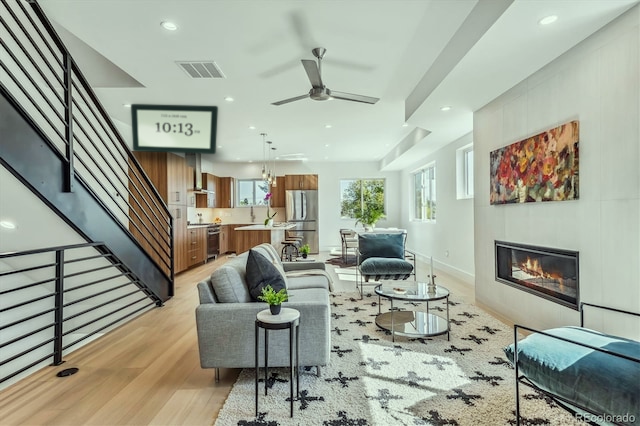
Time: {"hour": 10, "minute": 13}
